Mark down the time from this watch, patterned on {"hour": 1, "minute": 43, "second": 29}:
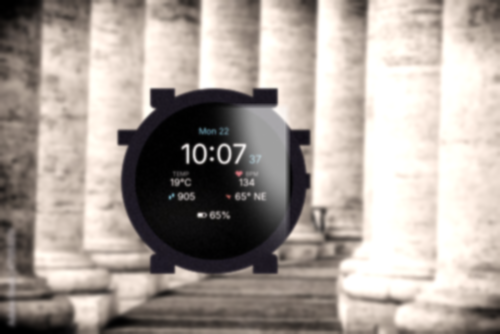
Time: {"hour": 10, "minute": 7, "second": 37}
